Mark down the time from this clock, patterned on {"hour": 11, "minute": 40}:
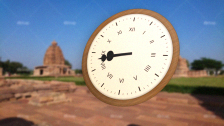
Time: {"hour": 8, "minute": 43}
